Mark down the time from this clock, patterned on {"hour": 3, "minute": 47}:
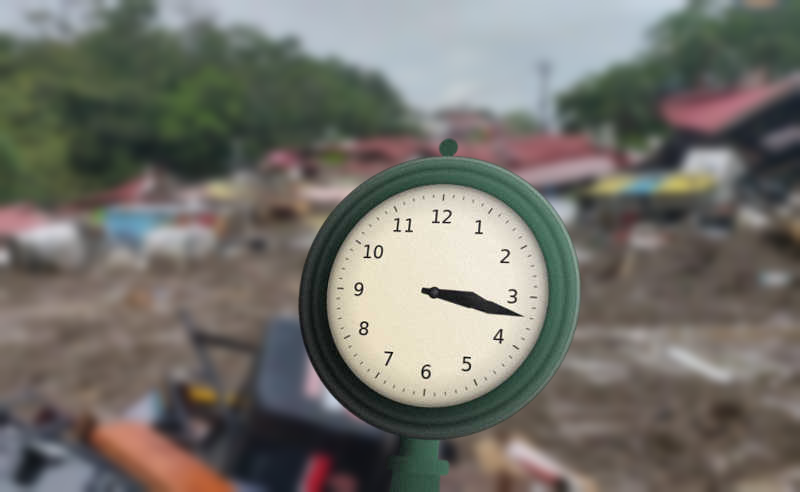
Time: {"hour": 3, "minute": 17}
